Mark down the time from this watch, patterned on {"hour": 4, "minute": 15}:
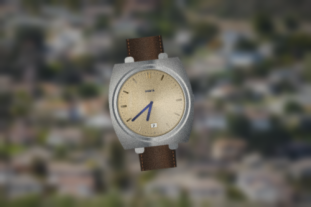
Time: {"hour": 6, "minute": 39}
